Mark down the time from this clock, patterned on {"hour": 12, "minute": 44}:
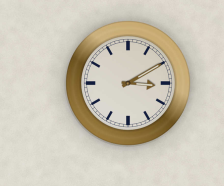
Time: {"hour": 3, "minute": 10}
